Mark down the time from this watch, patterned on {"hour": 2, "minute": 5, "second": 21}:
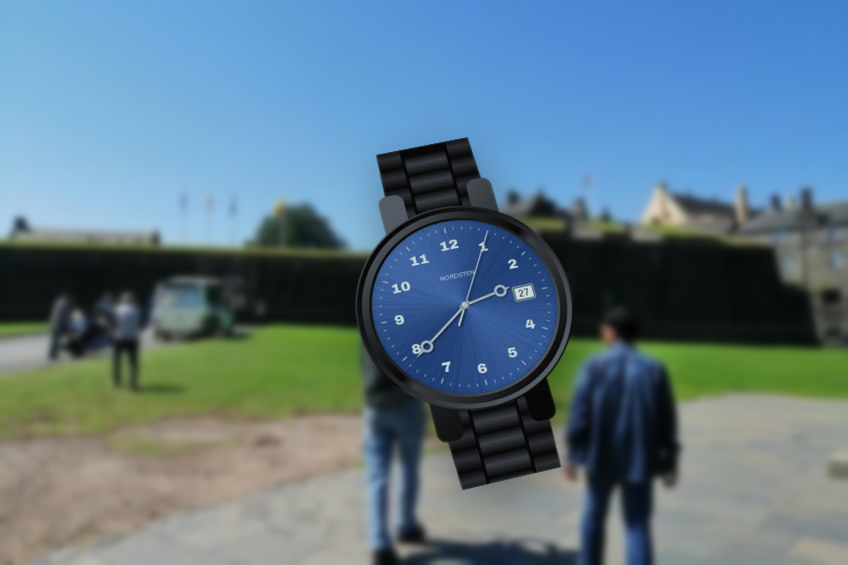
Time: {"hour": 2, "minute": 39, "second": 5}
